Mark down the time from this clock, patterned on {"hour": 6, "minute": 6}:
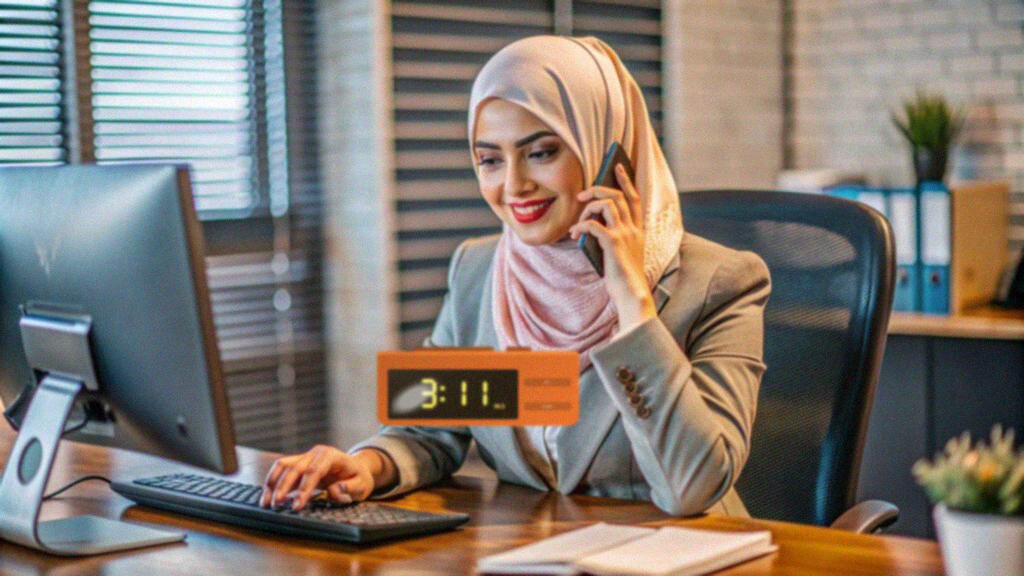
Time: {"hour": 3, "minute": 11}
